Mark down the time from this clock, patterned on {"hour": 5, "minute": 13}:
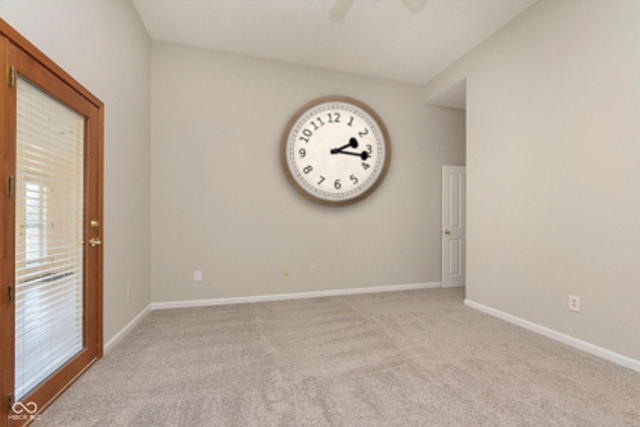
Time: {"hour": 2, "minute": 17}
